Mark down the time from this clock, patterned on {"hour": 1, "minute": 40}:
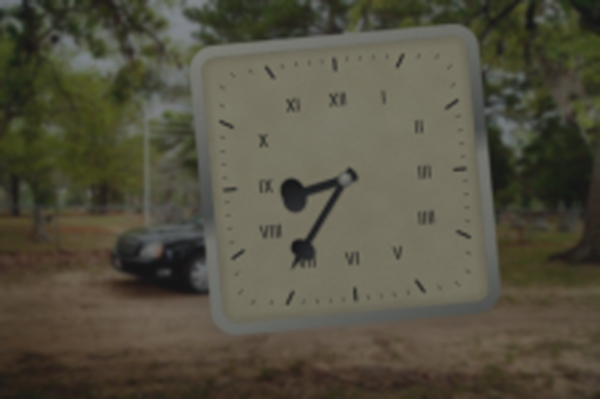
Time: {"hour": 8, "minute": 36}
